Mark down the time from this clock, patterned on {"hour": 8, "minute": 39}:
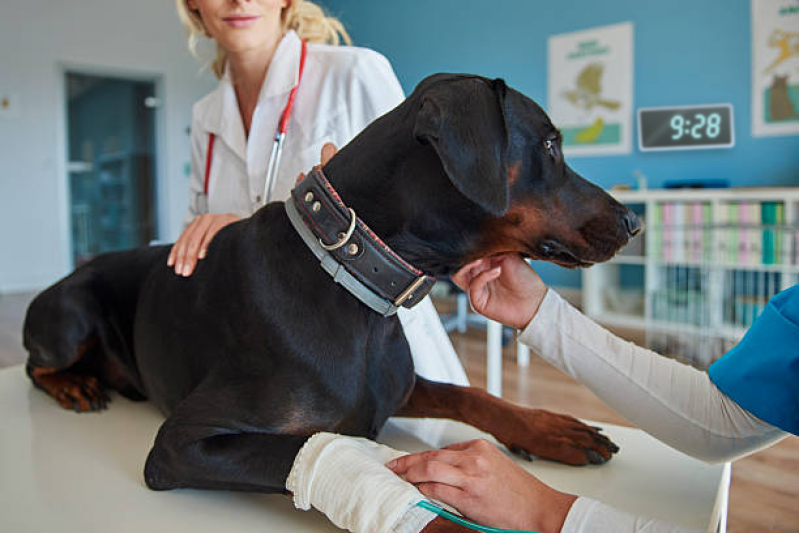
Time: {"hour": 9, "minute": 28}
